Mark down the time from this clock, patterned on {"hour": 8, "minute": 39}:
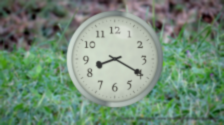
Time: {"hour": 8, "minute": 20}
